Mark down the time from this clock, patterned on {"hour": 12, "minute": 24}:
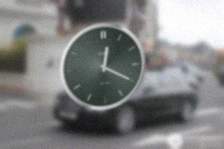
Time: {"hour": 12, "minute": 20}
